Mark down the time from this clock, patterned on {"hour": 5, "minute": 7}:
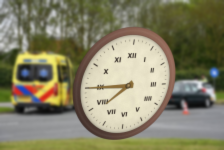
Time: {"hour": 7, "minute": 45}
